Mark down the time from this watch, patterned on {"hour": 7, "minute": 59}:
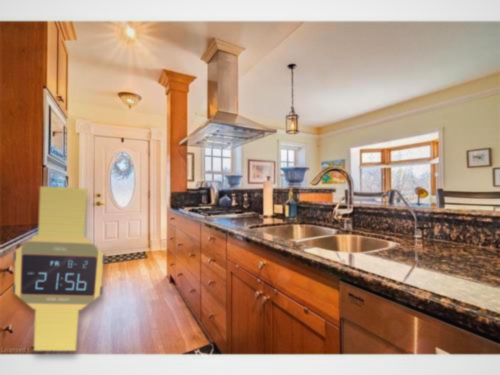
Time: {"hour": 21, "minute": 56}
